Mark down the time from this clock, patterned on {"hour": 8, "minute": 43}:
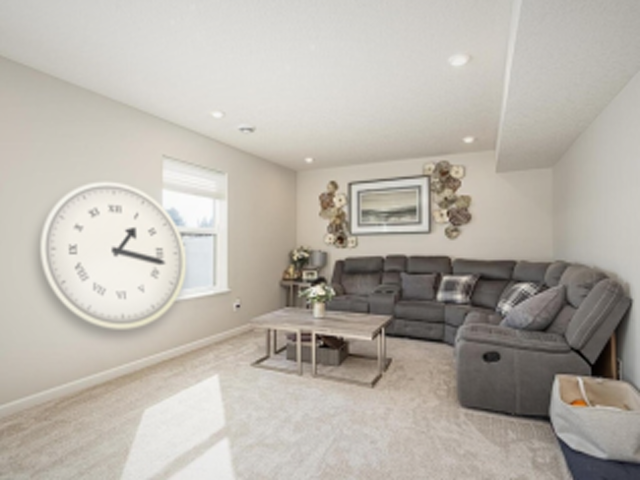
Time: {"hour": 1, "minute": 17}
